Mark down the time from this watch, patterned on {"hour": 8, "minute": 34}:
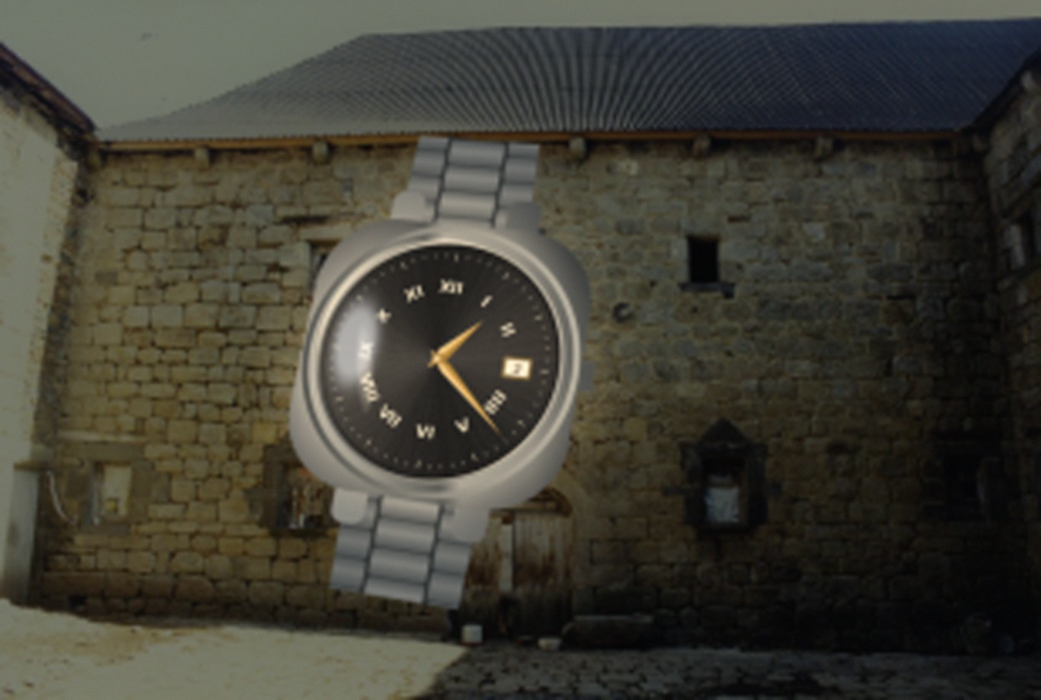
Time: {"hour": 1, "minute": 22}
